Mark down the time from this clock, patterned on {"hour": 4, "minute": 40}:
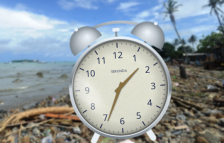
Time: {"hour": 1, "minute": 34}
